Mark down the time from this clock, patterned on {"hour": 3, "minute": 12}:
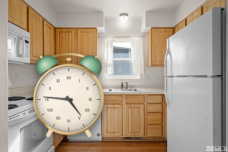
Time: {"hour": 4, "minute": 46}
